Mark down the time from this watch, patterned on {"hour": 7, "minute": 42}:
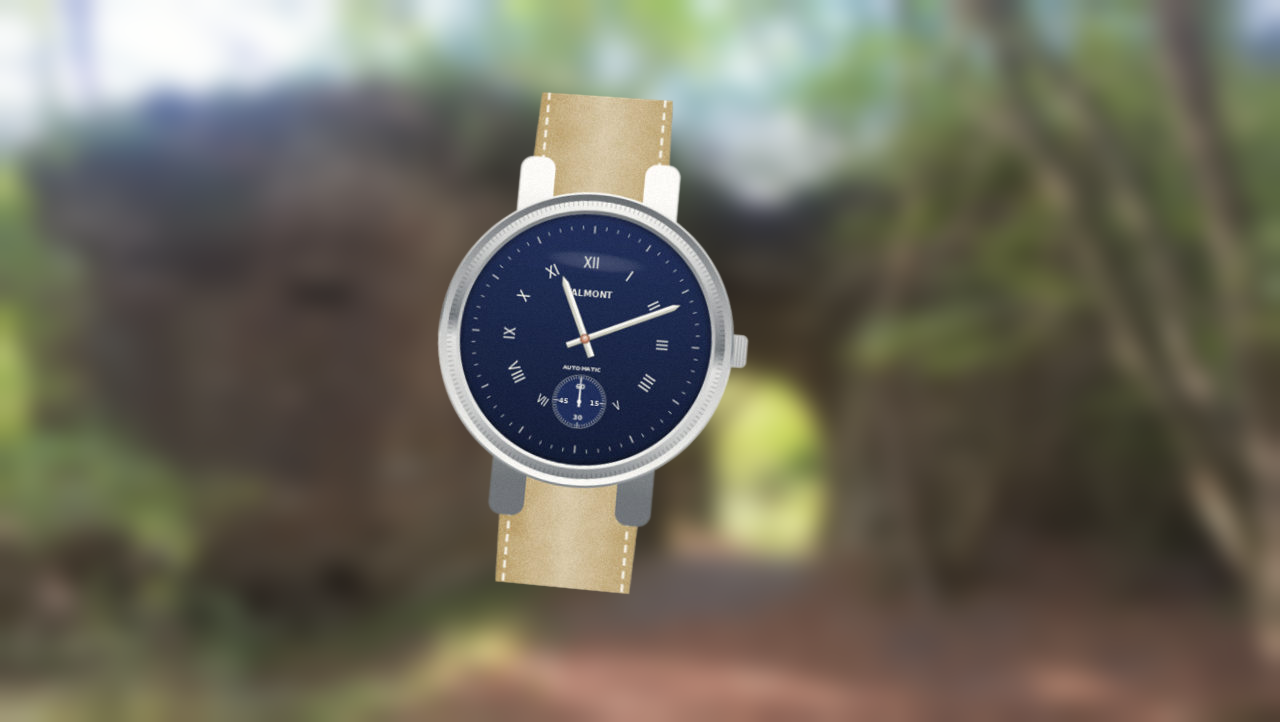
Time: {"hour": 11, "minute": 11}
